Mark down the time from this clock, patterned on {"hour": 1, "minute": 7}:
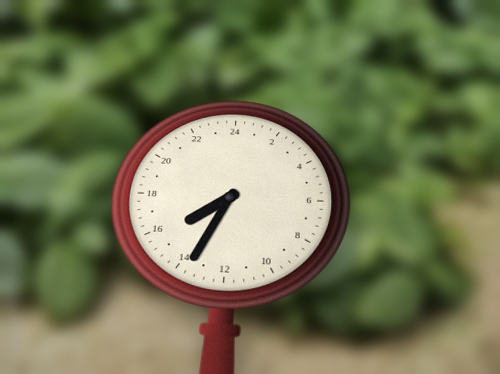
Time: {"hour": 15, "minute": 34}
